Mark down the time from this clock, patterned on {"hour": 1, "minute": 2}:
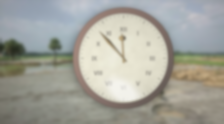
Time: {"hour": 11, "minute": 53}
